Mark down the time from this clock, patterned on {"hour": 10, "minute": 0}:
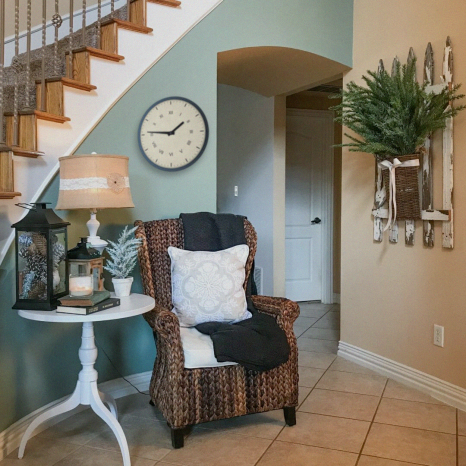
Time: {"hour": 1, "minute": 46}
